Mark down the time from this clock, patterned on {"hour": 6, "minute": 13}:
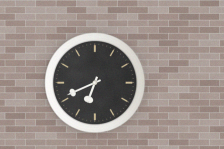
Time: {"hour": 6, "minute": 41}
